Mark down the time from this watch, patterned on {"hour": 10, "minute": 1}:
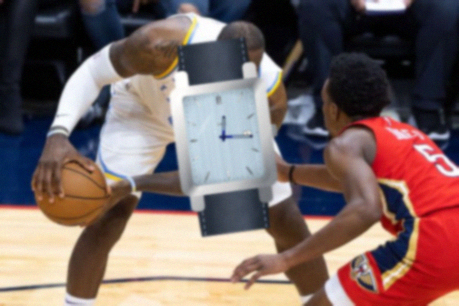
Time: {"hour": 12, "minute": 16}
